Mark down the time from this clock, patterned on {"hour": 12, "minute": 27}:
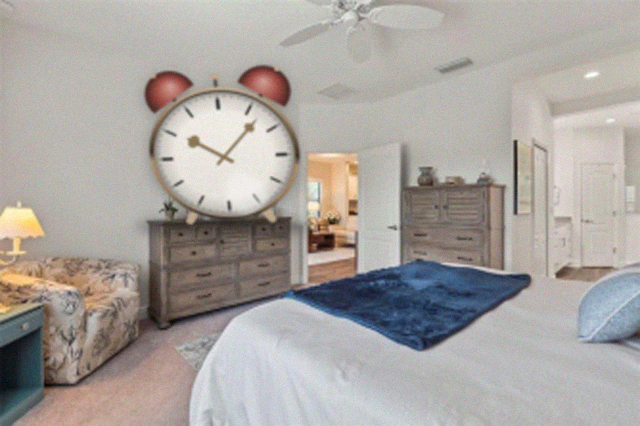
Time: {"hour": 10, "minute": 7}
